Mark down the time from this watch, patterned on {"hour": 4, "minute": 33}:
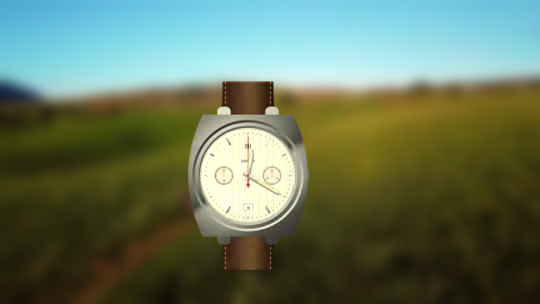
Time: {"hour": 12, "minute": 20}
